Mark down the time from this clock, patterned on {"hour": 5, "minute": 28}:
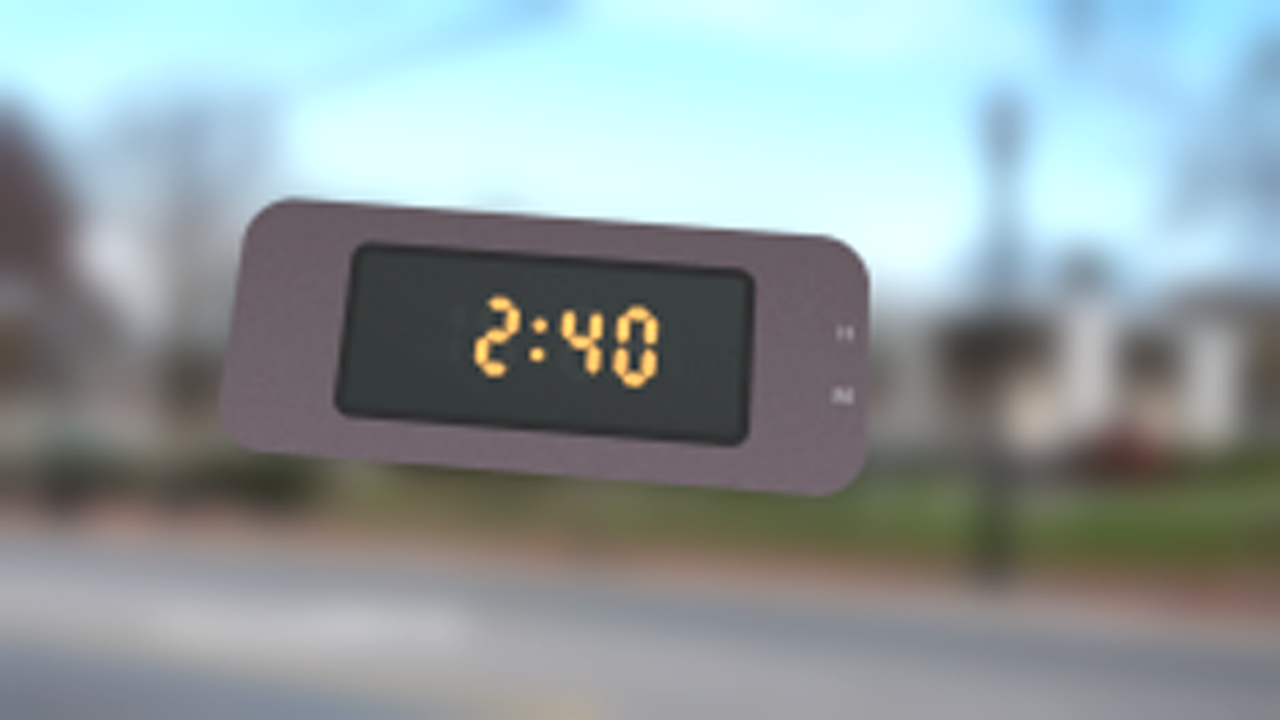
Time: {"hour": 2, "minute": 40}
